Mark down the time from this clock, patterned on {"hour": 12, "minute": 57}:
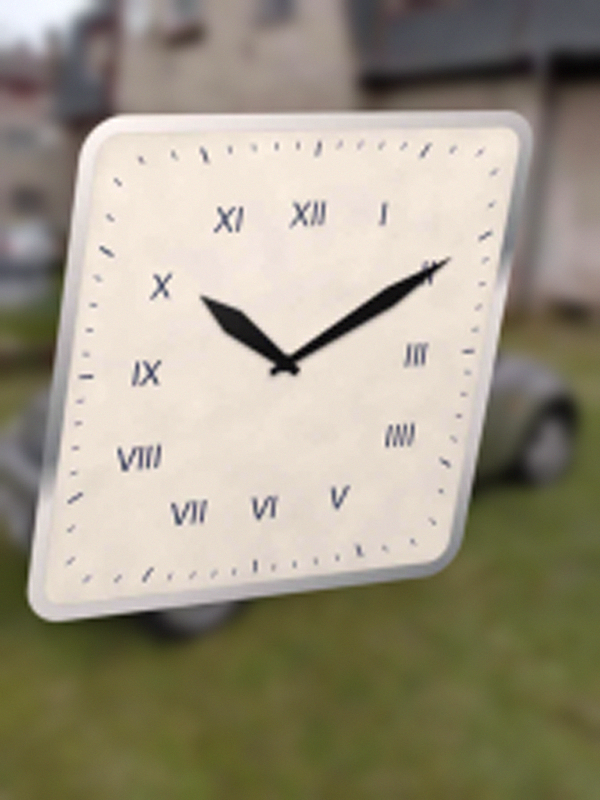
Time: {"hour": 10, "minute": 10}
